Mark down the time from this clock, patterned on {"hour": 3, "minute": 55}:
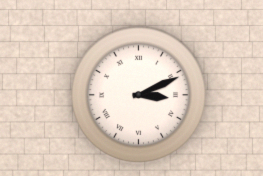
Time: {"hour": 3, "minute": 11}
